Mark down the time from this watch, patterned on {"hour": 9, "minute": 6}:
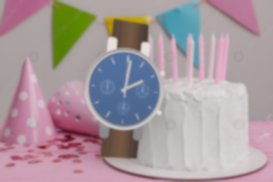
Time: {"hour": 2, "minute": 1}
